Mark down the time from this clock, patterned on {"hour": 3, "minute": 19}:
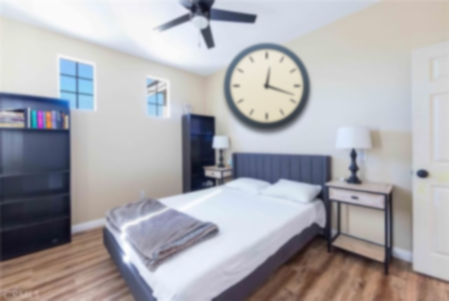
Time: {"hour": 12, "minute": 18}
